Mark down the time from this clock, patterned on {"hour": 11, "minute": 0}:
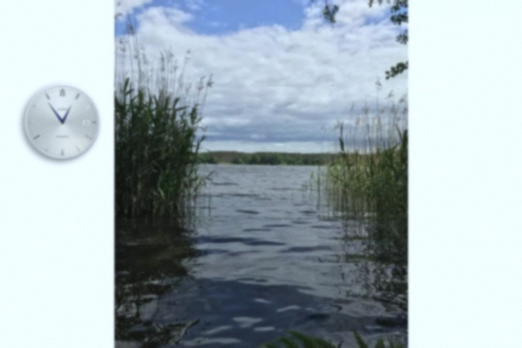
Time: {"hour": 12, "minute": 54}
